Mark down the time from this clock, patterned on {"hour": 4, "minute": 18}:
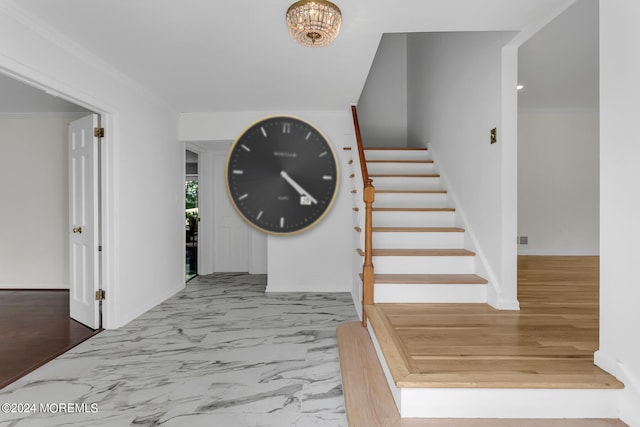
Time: {"hour": 4, "minute": 21}
